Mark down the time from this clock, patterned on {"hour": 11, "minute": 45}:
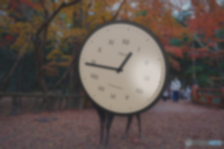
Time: {"hour": 12, "minute": 44}
